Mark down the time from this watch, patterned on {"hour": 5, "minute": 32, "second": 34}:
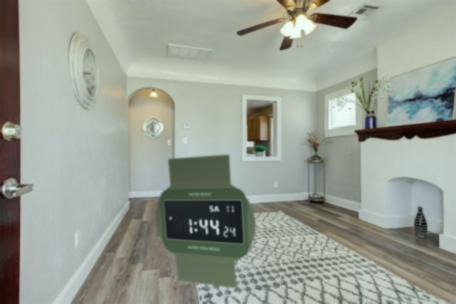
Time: {"hour": 1, "minute": 44, "second": 24}
